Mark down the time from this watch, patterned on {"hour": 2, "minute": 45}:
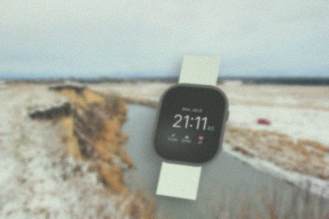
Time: {"hour": 21, "minute": 11}
